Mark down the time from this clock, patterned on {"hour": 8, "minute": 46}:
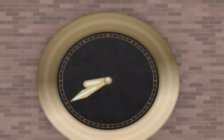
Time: {"hour": 8, "minute": 40}
